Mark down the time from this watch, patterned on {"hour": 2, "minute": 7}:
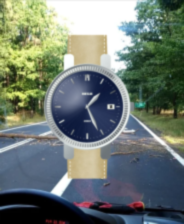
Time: {"hour": 1, "minute": 26}
